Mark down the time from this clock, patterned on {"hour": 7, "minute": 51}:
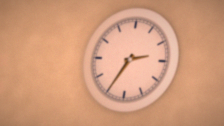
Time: {"hour": 2, "minute": 35}
